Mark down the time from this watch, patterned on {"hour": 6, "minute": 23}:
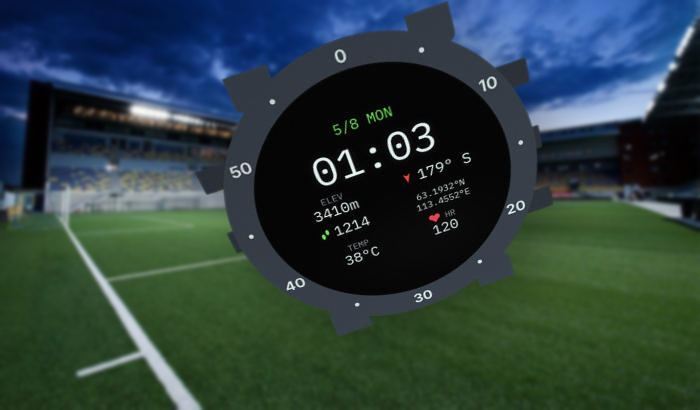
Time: {"hour": 1, "minute": 3}
